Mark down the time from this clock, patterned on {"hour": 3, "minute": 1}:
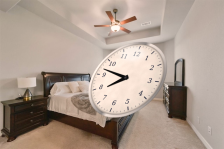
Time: {"hour": 7, "minute": 47}
